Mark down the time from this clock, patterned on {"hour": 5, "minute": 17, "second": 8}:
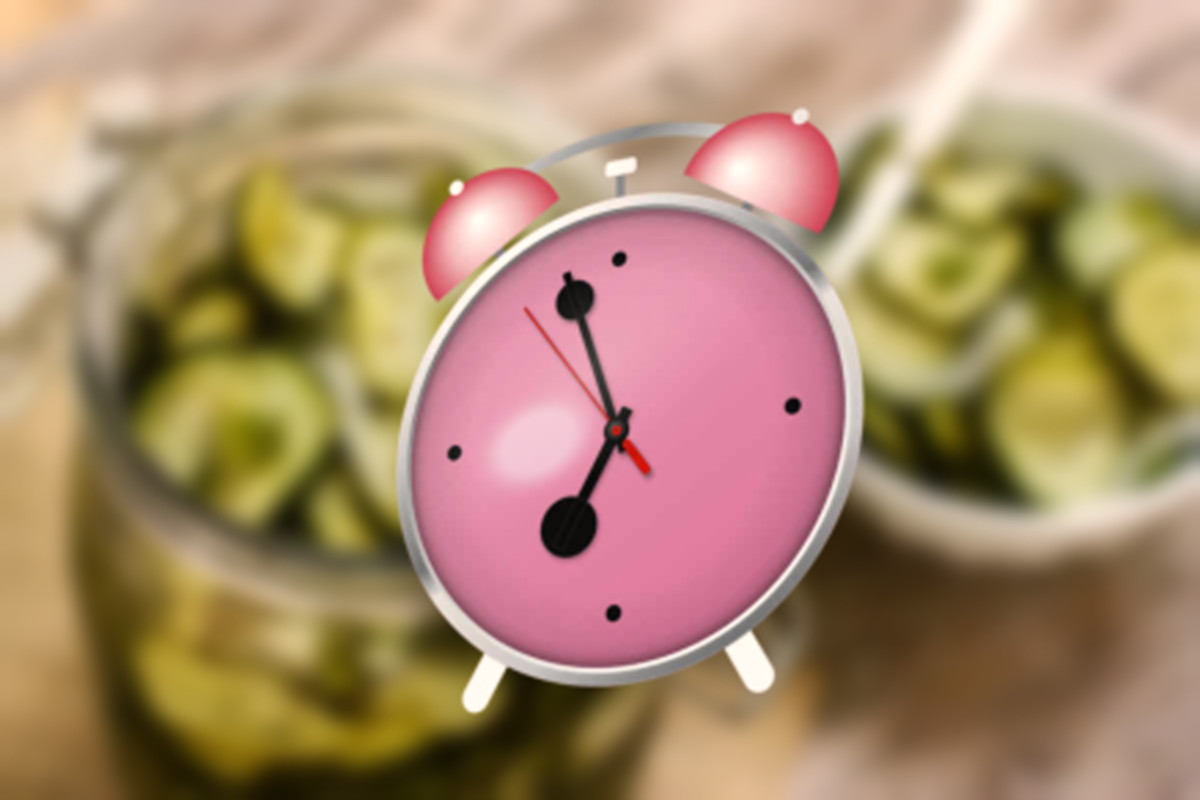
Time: {"hour": 6, "minute": 56, "second": 54}
